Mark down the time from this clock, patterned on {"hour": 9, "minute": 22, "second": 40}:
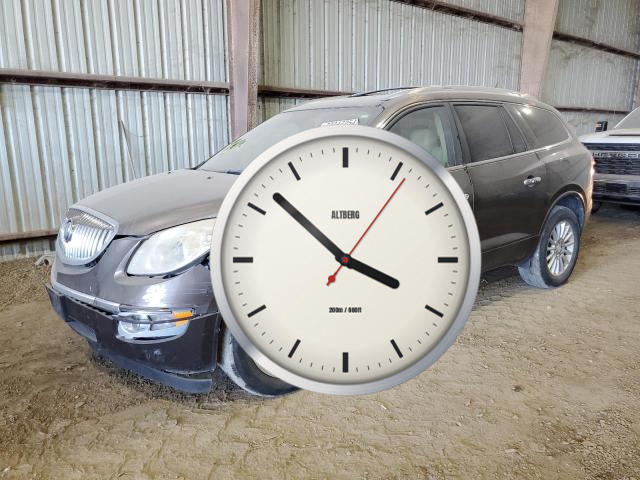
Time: {"hour": 3, "minute": 52, "second": 6}
